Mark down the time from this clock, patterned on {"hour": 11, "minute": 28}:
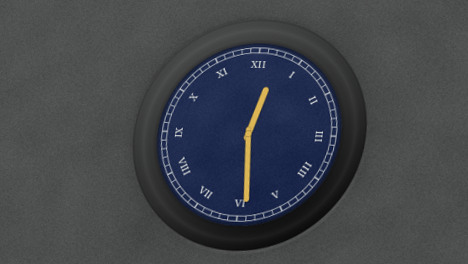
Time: {"hour": 12, "minute": 29}
